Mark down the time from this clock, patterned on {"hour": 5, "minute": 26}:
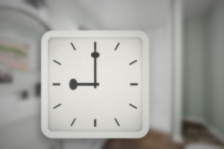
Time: {"hour": 9, "minute": 0}
